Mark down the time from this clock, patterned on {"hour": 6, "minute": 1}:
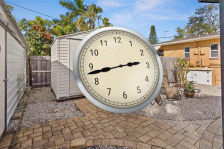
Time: {"hour": 2, "minute": 43}
